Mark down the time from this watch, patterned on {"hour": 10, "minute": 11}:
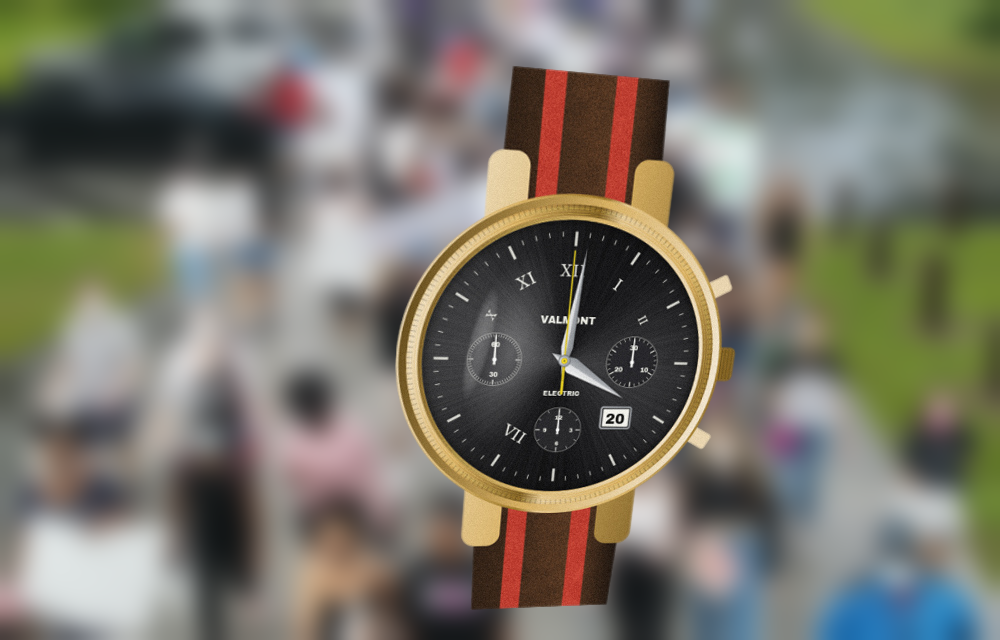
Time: {"hour": 4, "minute": 1}
